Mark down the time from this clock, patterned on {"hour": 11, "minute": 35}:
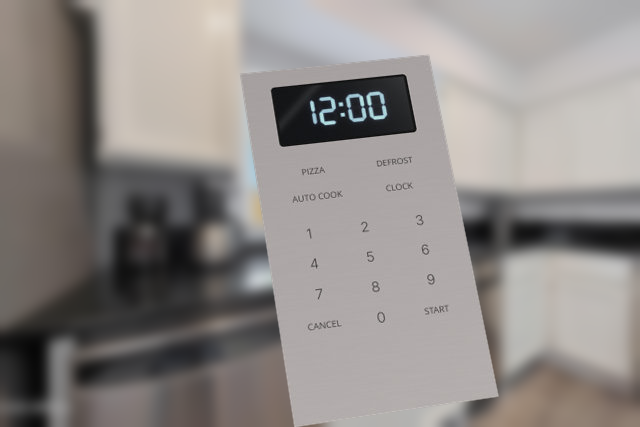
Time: {"hour": 12, "minute": 0}
